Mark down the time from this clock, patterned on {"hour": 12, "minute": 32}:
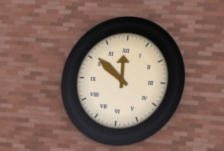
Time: {"hour": 11, "minute": 51}
